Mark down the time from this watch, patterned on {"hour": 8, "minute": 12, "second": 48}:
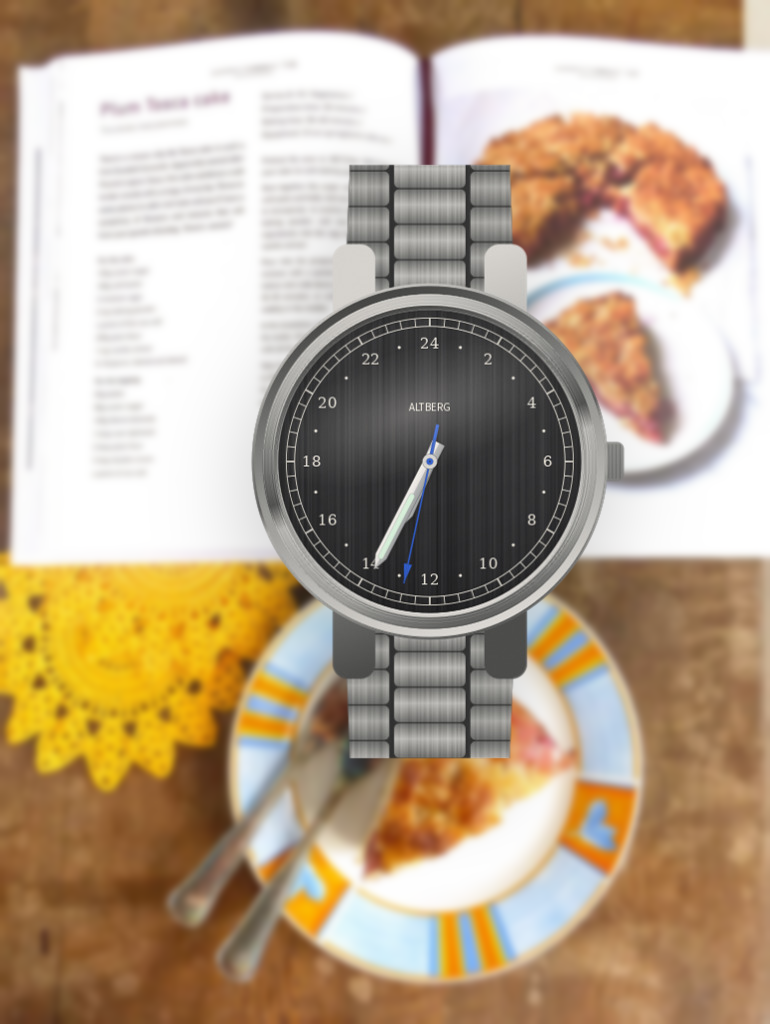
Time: {"hour": 13, "minute": 34, "second": 32}
